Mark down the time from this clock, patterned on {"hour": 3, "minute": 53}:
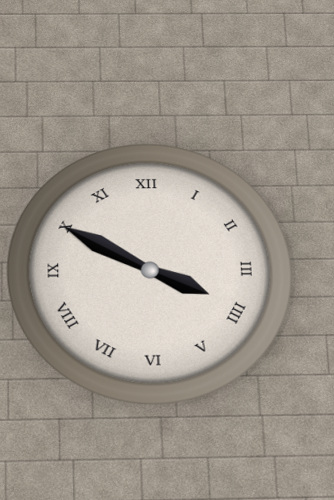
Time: {"hour": 3, "minute": 50}
